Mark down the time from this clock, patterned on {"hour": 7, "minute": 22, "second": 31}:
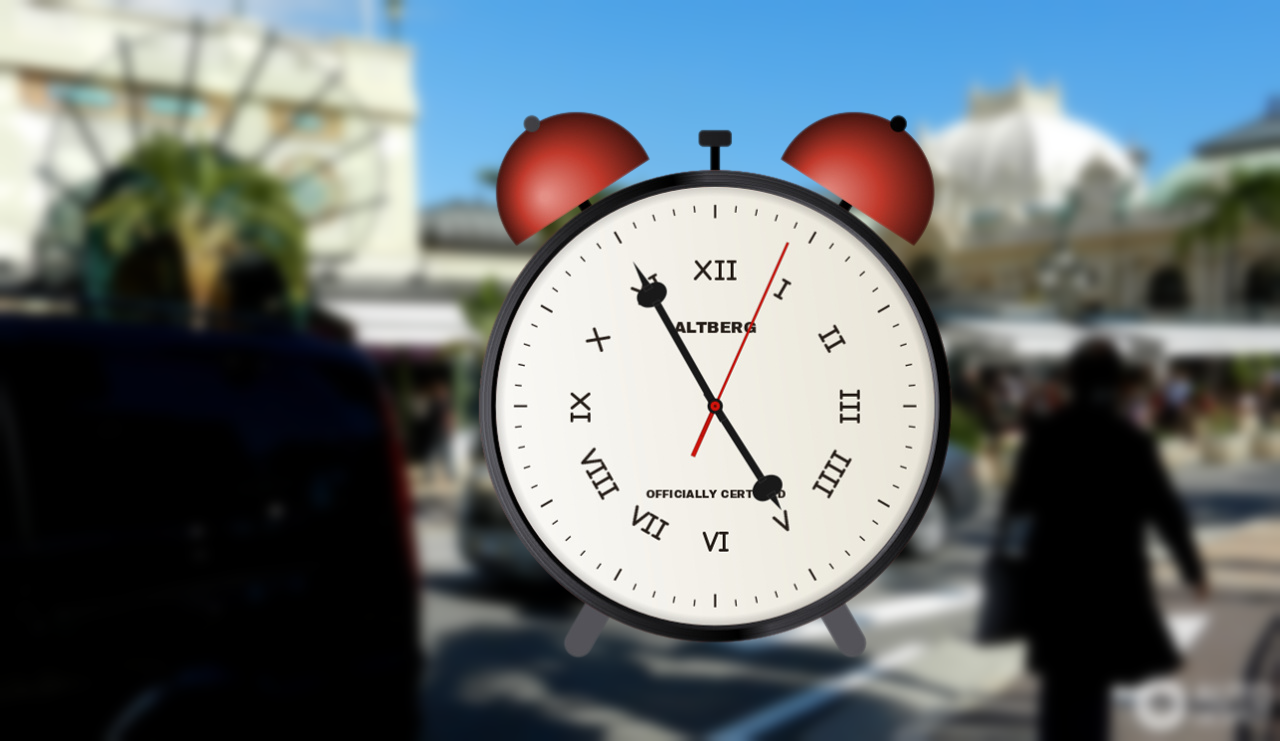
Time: {"hour": 4, "minute": 55, "second": 4}
